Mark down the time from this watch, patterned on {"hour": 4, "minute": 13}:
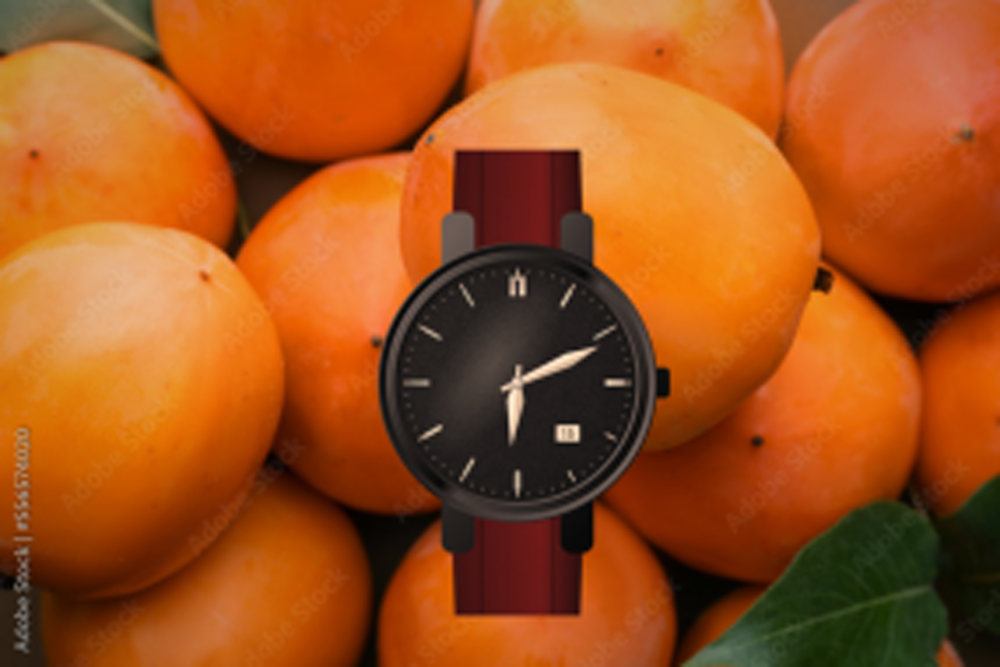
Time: {"hour": 6, "minute": 11}
